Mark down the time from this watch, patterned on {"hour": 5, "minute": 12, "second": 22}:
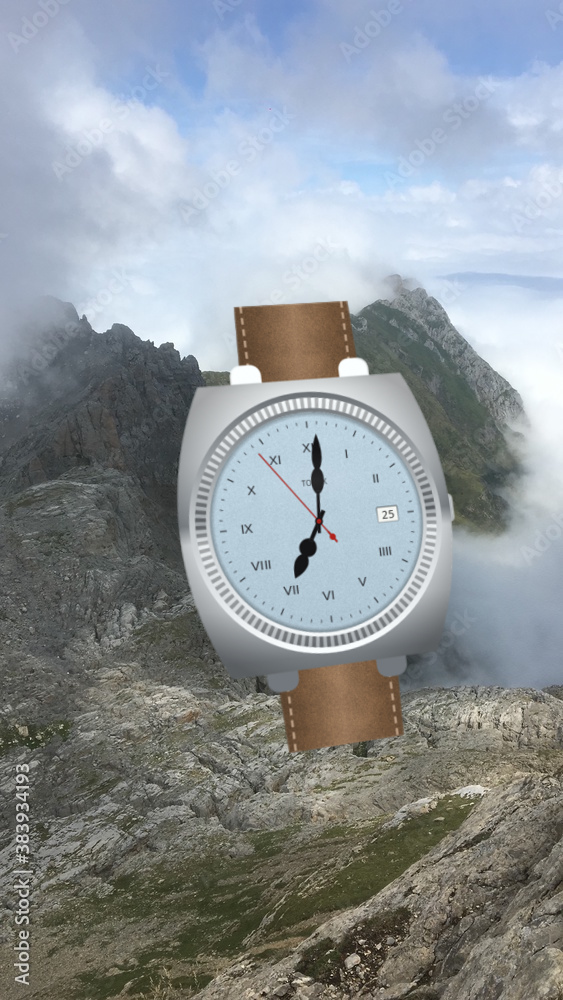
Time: {"hour": 7, "minute": 0, "second": 54}
